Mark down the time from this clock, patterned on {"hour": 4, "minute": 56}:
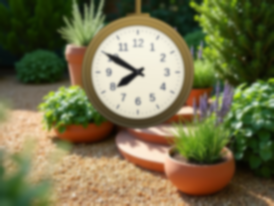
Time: {"hour": 7, "minute": 50}
